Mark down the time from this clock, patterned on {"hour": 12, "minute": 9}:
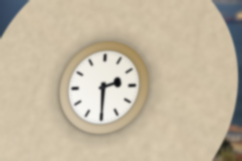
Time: {"hour": 2, "minute": 30}
